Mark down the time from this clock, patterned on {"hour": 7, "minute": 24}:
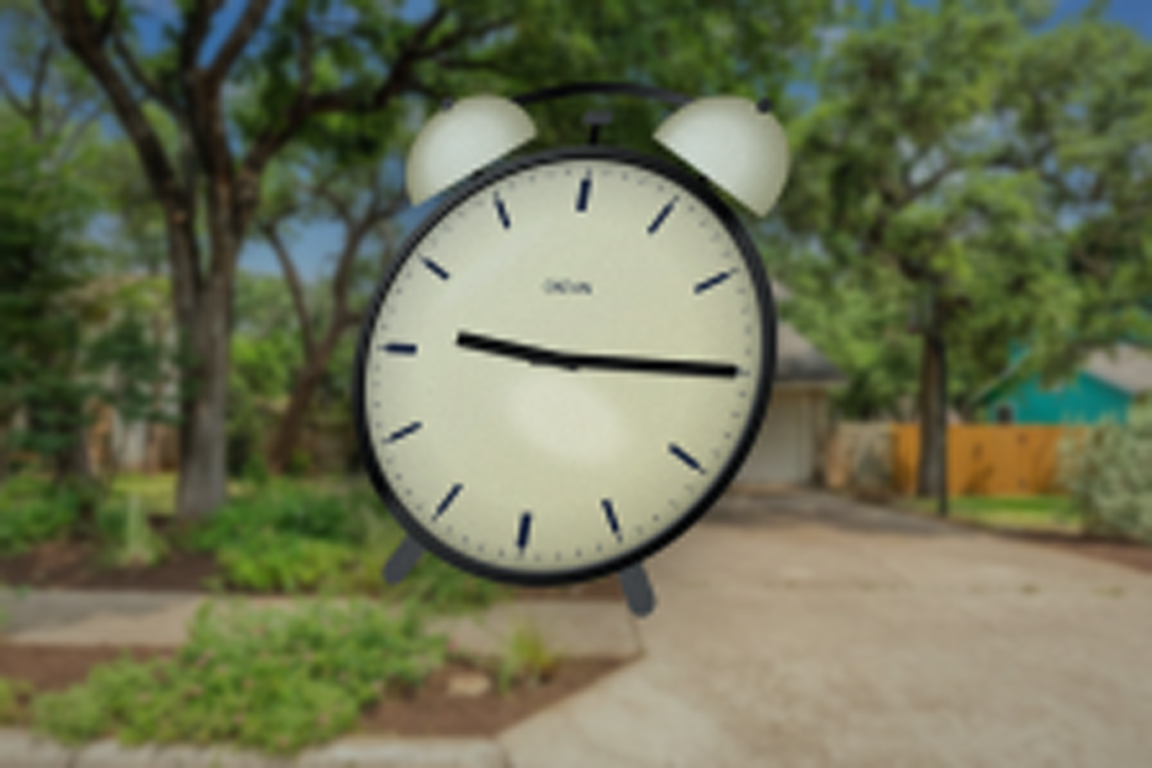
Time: {"hour": 9, "minute": 15}
